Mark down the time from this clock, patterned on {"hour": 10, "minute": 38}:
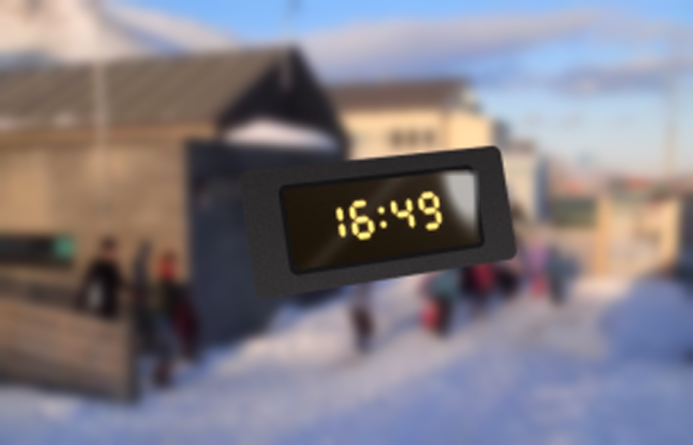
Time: {"hour": 16, "minute": 49}
